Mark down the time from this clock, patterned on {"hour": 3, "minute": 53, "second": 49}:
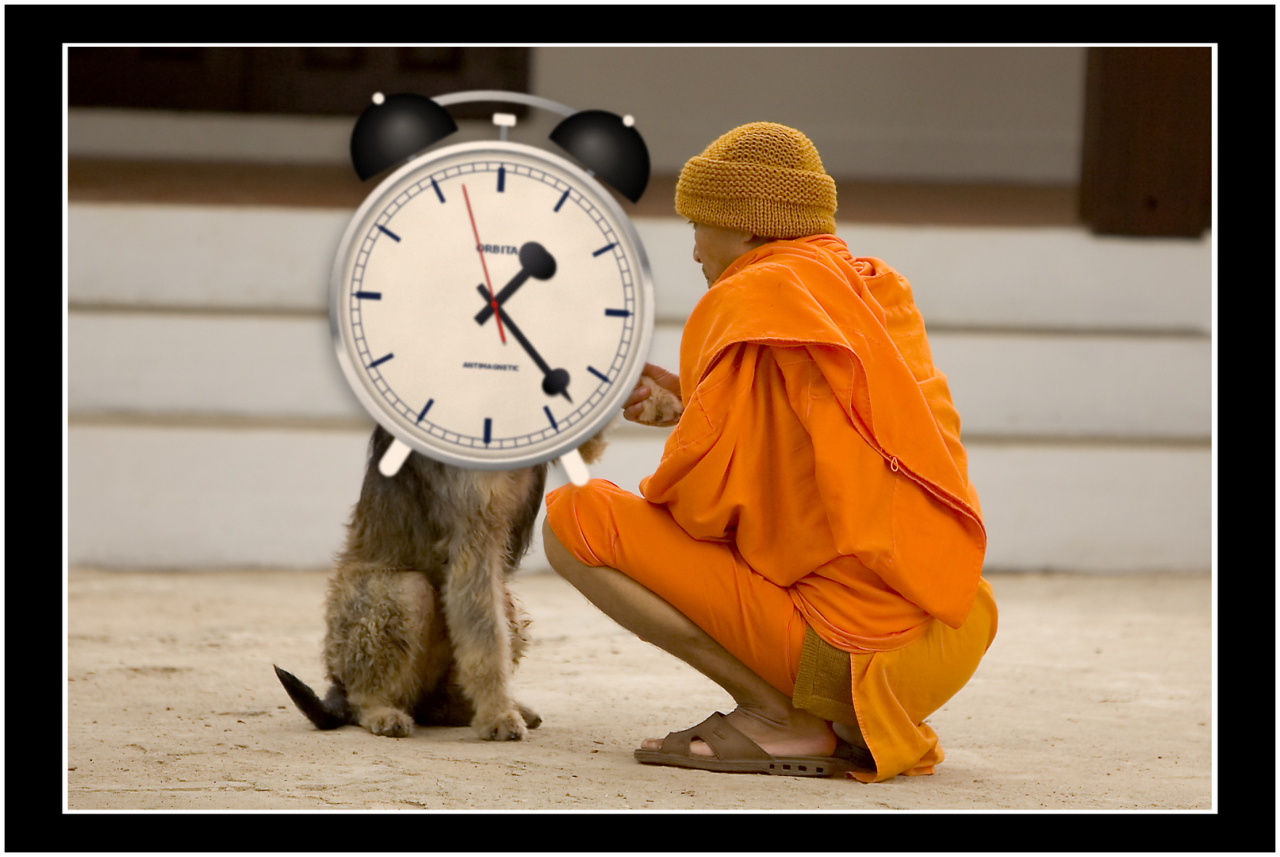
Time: {"hour": 1, "minute": 22, "second": 57}
